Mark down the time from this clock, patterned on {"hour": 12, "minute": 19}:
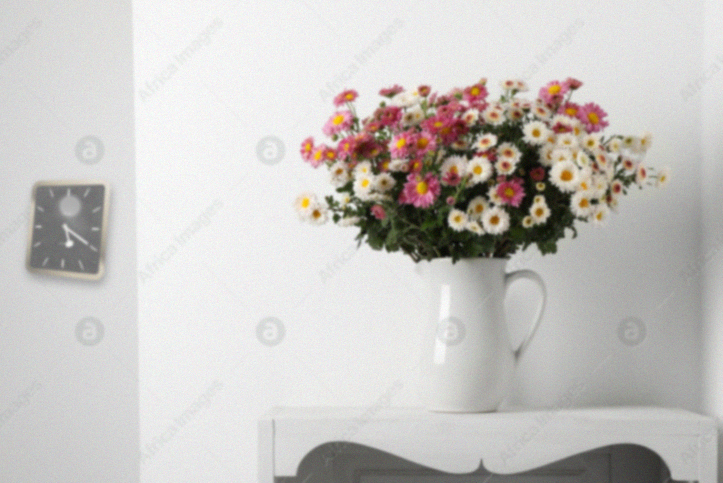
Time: {"hour": 5, "minute": 20}
